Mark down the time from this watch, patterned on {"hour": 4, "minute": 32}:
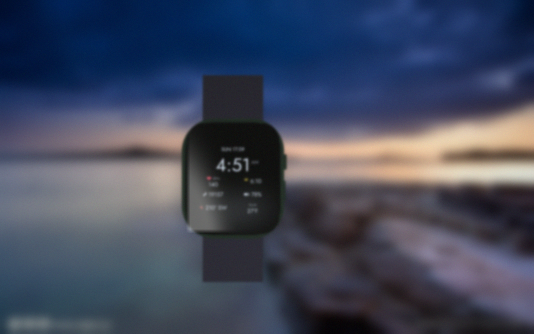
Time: {"hour": 4, "minute": 51}
